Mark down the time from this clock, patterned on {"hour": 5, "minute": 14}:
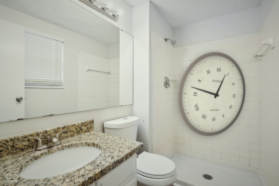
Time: {"hour": 12, "minute": 47}
